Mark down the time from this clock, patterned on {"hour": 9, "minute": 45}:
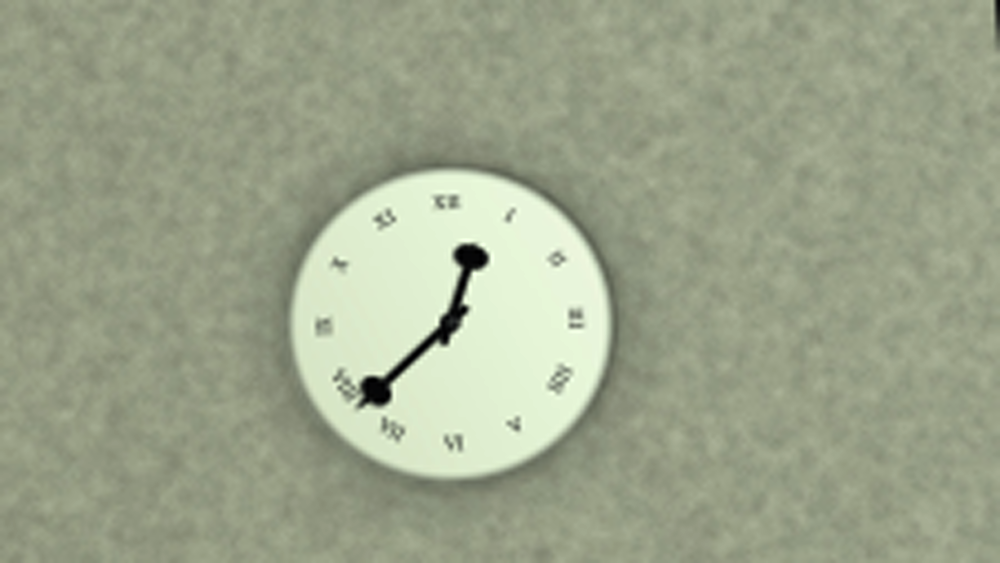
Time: {"hour": 12, "minute": 38}
